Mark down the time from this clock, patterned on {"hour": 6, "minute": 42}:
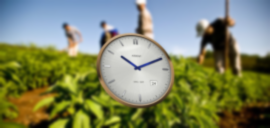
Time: {"hour": 10, "minute": 11}
